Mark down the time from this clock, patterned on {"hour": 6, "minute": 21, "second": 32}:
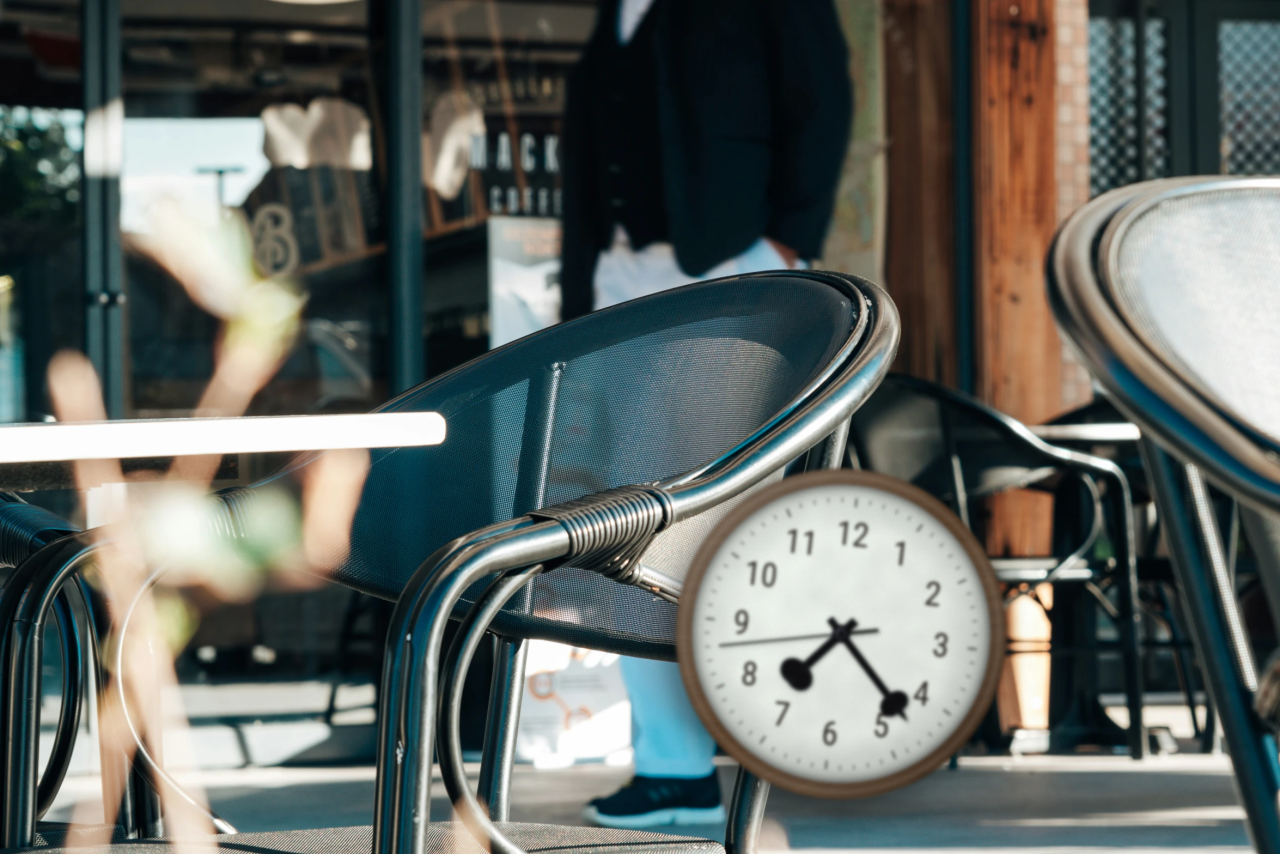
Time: {"hour": 7, "minute": 22, "second": 43}
